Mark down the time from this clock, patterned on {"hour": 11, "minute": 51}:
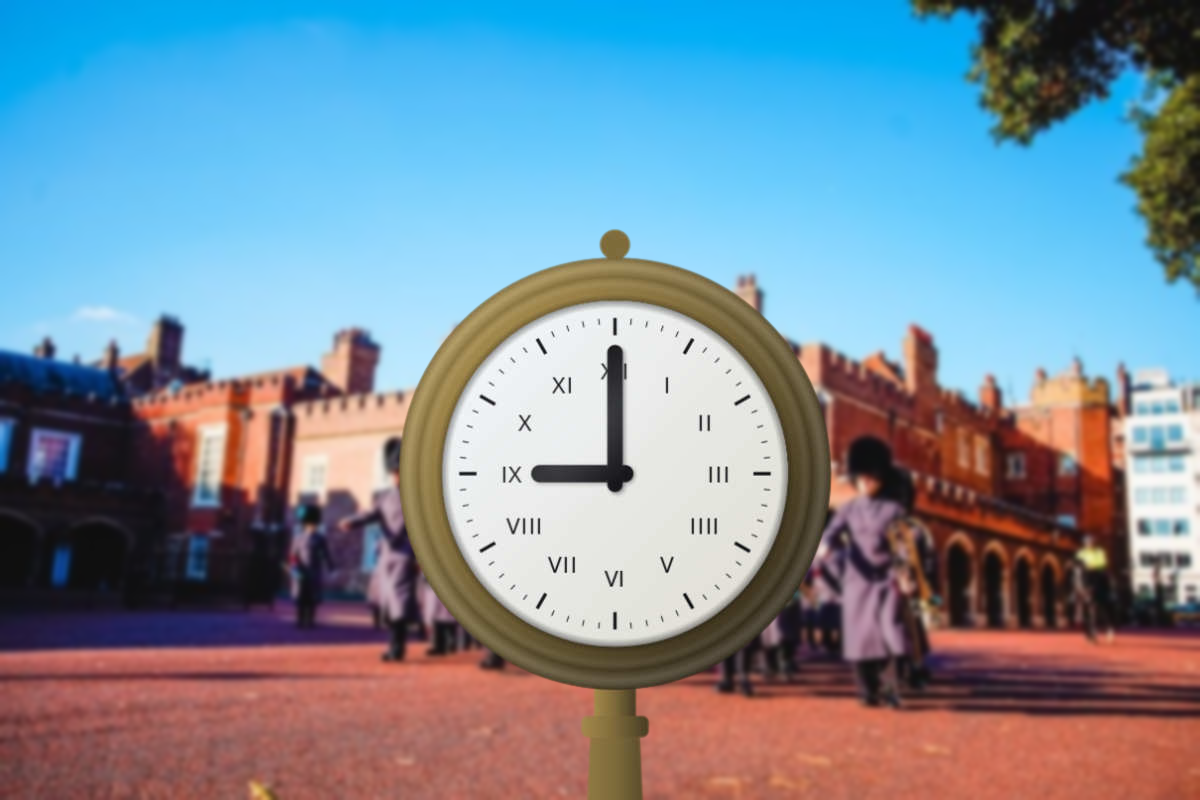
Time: {"hour": 9, "minute": 0}
